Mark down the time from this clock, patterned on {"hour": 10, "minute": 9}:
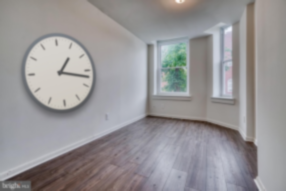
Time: {"hour": 1, "minute": 17}
